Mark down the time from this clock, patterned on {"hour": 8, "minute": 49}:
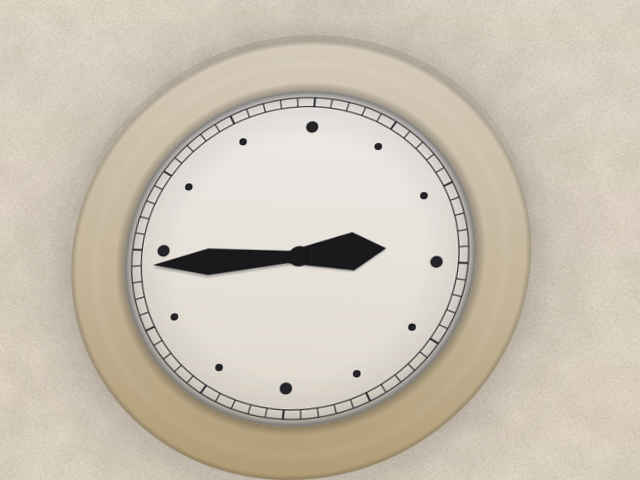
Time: {"hour": 2, "minute": 44}
